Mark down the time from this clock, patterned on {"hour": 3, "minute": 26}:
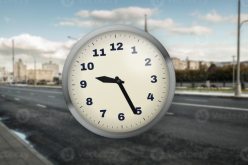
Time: {"hour": 9, "minute": 26}
